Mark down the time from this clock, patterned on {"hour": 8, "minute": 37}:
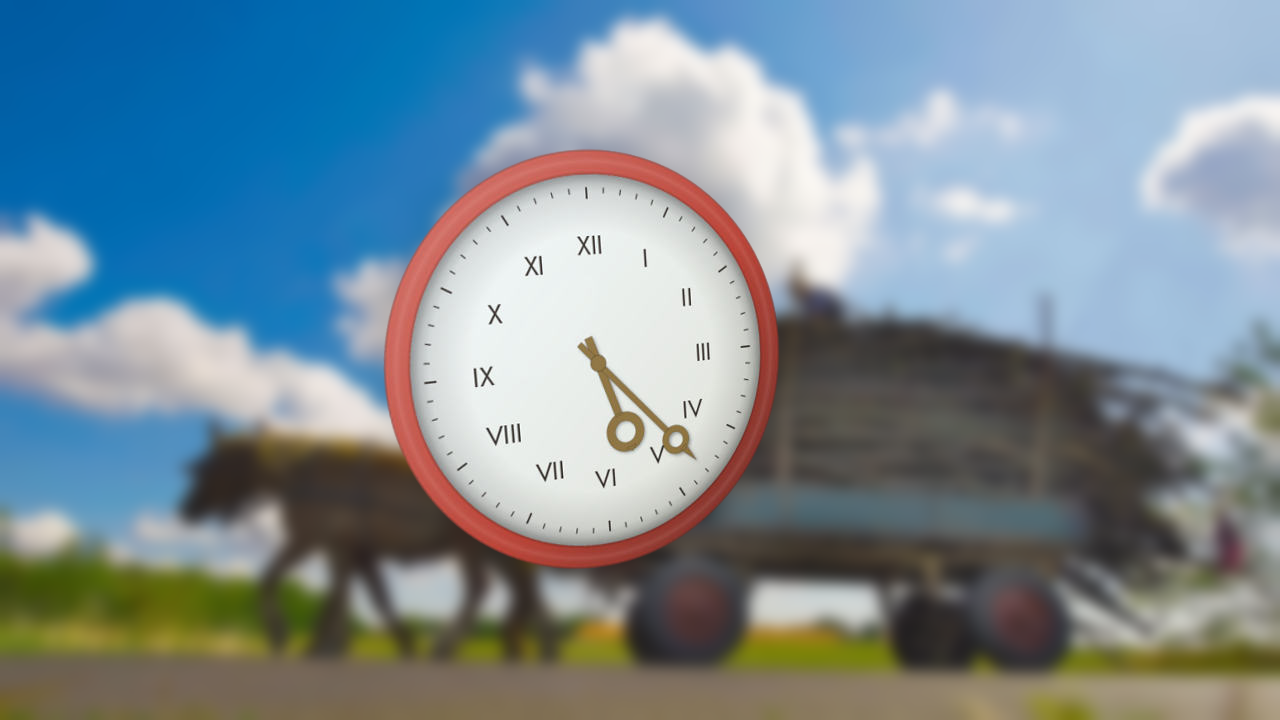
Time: {"hour": 5, "minute": 23}
